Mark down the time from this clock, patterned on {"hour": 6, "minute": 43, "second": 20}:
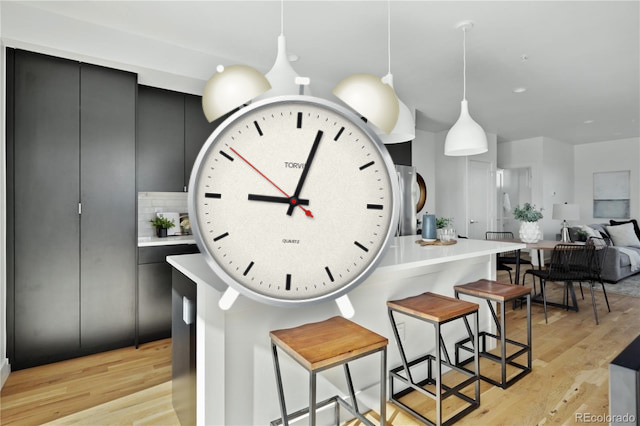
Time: {"hour": 9, "minute": 2, "second": 51}
